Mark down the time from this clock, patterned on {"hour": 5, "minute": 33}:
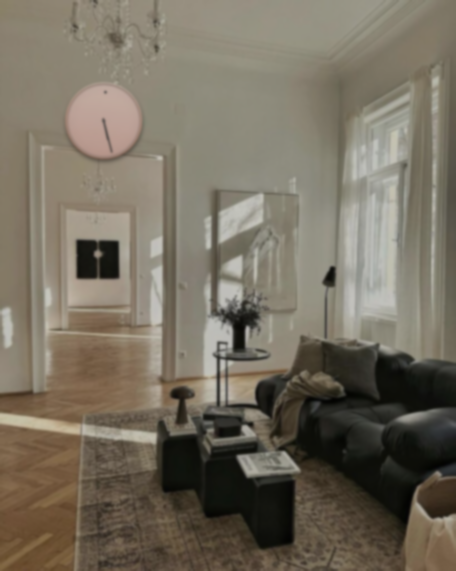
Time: {"hour": 5, "minute": 27}
